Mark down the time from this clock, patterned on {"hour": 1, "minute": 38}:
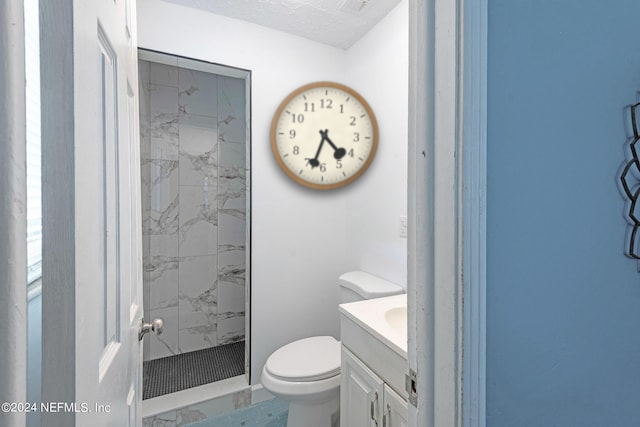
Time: {"hour": 4, "minute": 33}
